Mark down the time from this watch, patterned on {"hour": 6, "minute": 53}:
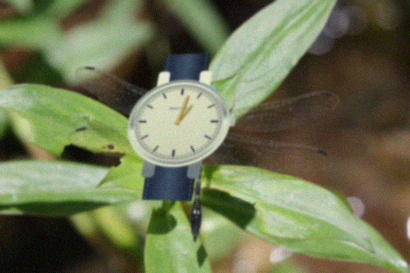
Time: {"hour": 1, "minute": 2}
